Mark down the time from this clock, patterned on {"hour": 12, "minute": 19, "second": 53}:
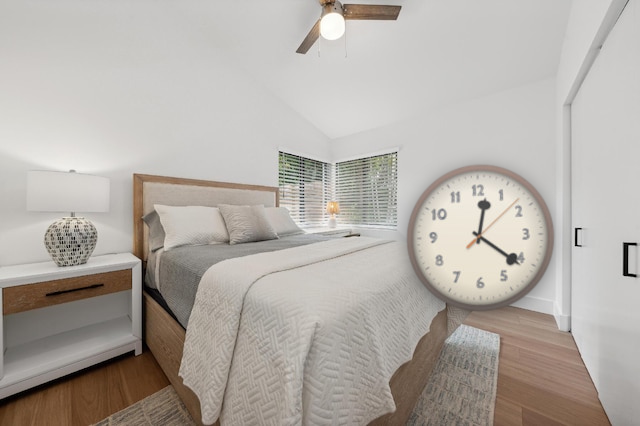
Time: {"hour": 12, "minute": 21, "second": 8}
